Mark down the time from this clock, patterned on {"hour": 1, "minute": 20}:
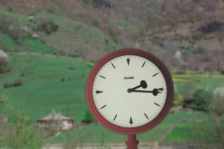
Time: {"hour": 2, "minute": 16}
